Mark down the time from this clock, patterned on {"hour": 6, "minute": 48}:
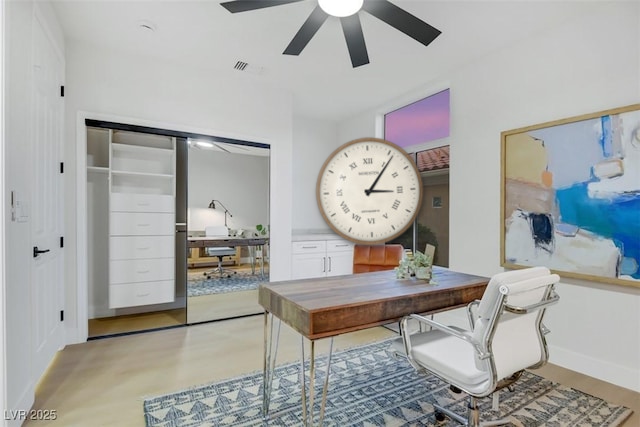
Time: {"hour": 3, "minute": 6}
